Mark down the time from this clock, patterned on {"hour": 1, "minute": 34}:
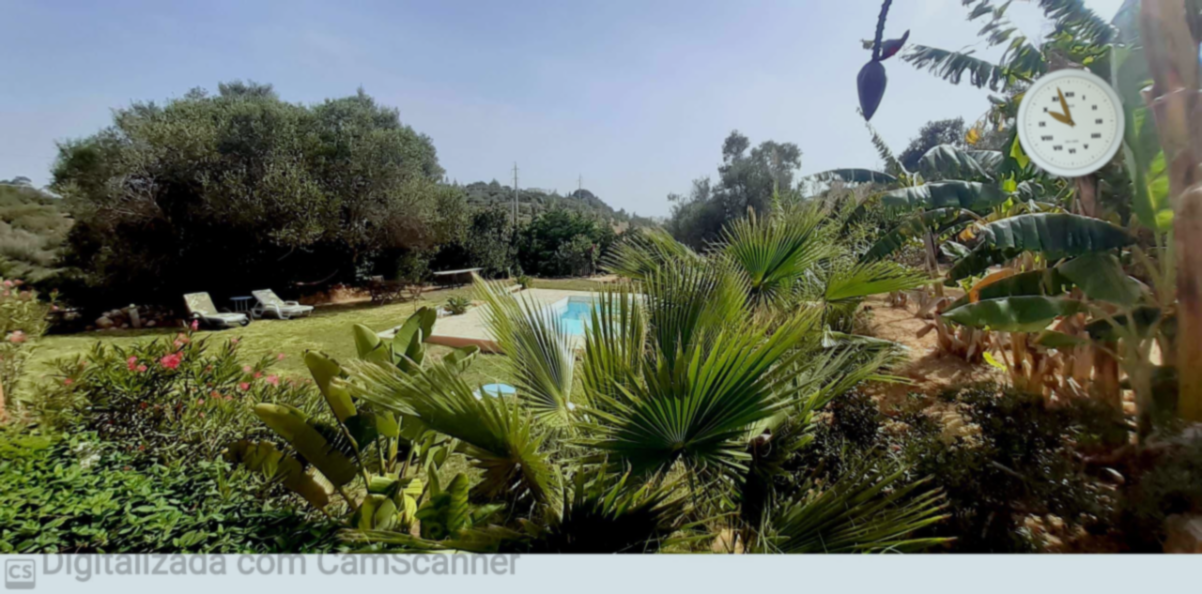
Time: {"hour": 9, "minute": 57}
